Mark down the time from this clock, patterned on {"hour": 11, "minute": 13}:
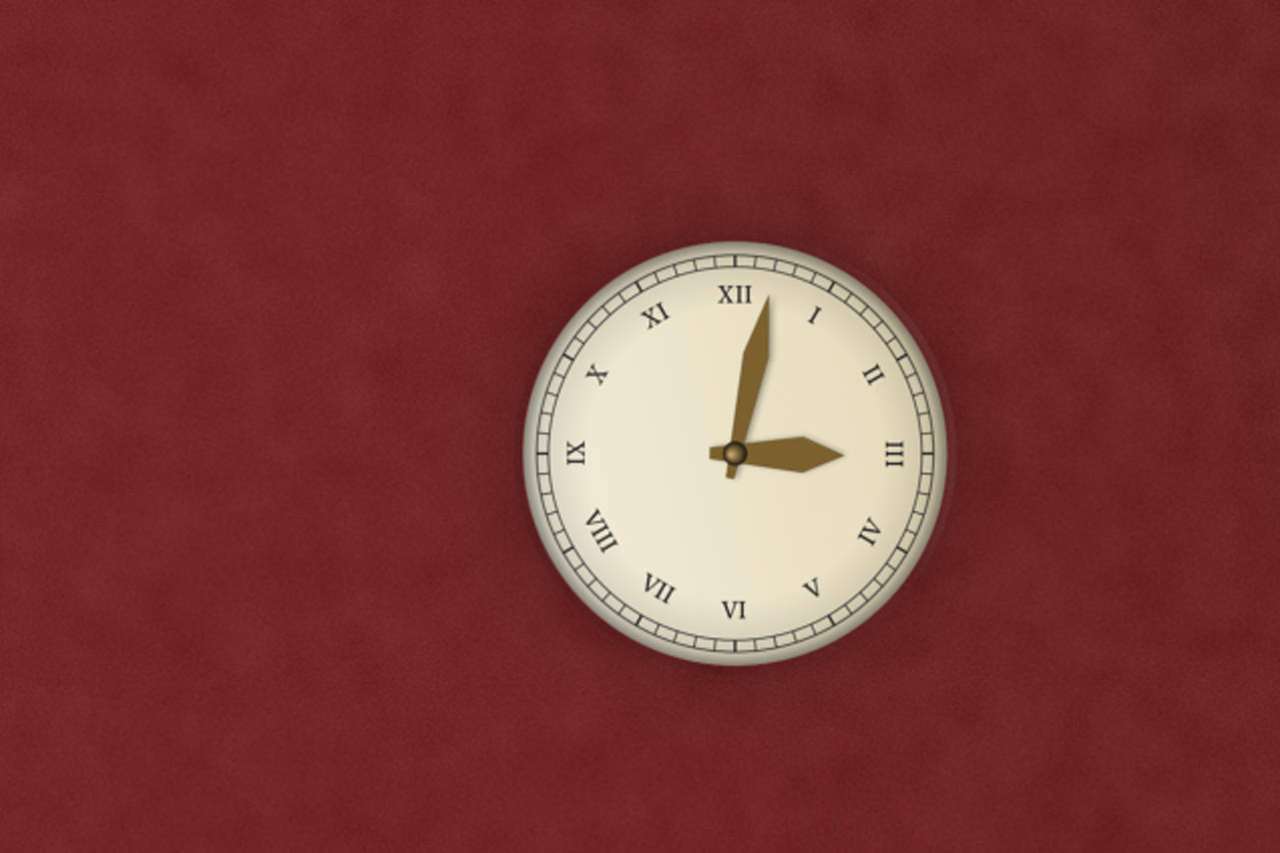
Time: {"hour": 3, "minute": 2}
